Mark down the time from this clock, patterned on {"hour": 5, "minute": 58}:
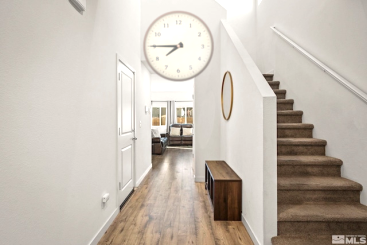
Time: {"hour": 7, "minute": 45}
